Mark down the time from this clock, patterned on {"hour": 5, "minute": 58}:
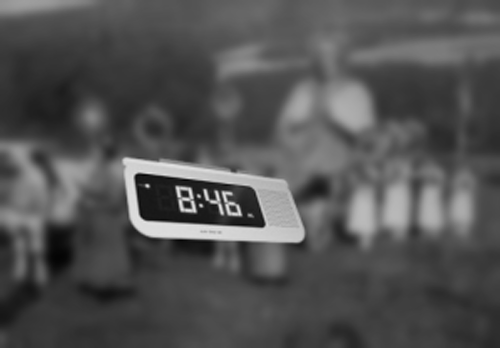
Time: {"hour": 8, "minute": 46}
